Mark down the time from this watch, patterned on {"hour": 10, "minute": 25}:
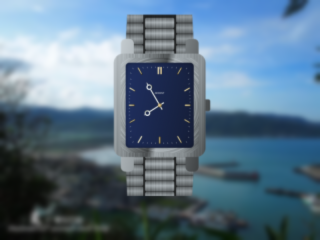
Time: {"hour": 7, "minute": 55}
